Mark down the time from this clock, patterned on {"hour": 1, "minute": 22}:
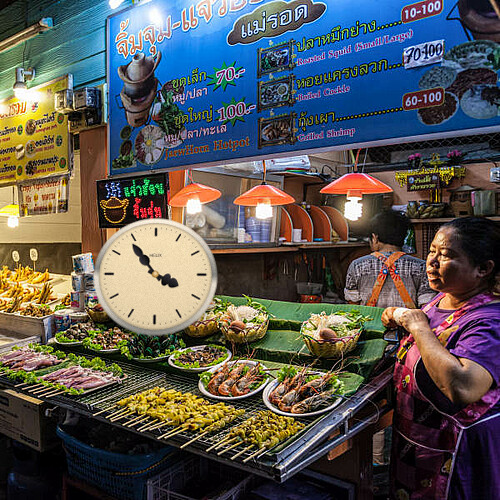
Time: {"hour": 3, "minute": 54}
